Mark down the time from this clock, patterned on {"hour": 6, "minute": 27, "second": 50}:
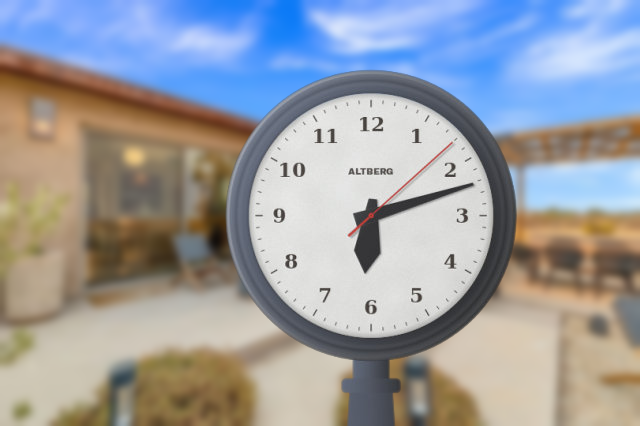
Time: {"hour": 6, "minute": 12, "second": 8}
